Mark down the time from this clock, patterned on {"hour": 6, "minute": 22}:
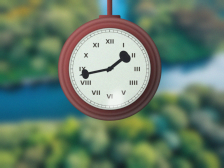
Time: {"hour": 1, "minute": 43}
